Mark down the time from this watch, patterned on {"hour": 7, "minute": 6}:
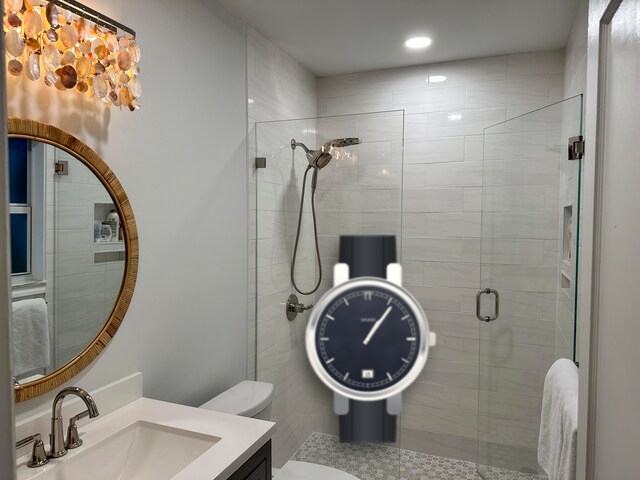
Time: {"hour": 1, "minute": 6}
